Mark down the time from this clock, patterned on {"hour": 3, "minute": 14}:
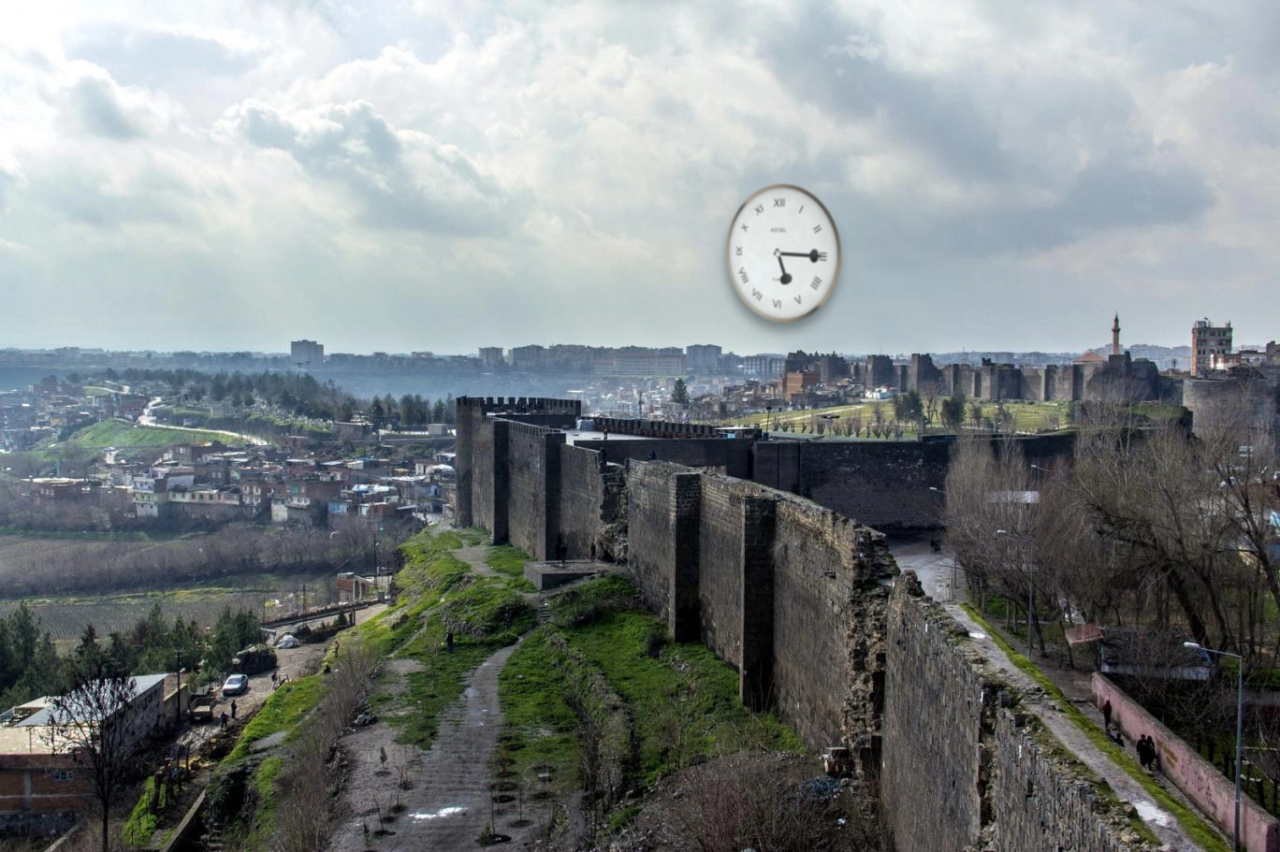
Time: {"hour": 5, "minute": 15}
